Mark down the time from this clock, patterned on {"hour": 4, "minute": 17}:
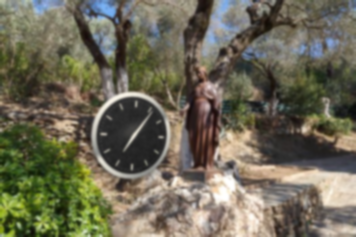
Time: {"hour": 7, "minute": 6}
